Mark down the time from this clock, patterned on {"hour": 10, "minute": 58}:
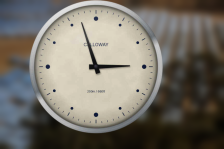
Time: {"hour": 2, "minute": 57}
